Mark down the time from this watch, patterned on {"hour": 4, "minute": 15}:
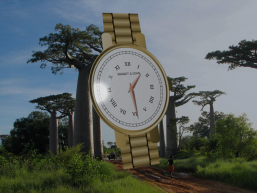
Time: {"hour": 1, "minute": 29}
